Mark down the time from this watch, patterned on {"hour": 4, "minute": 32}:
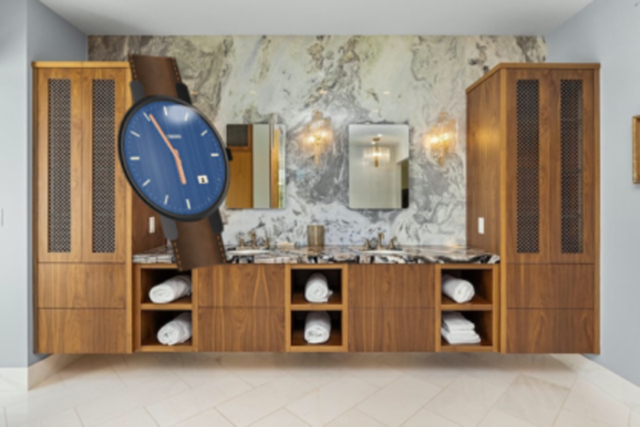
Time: {"hour": 5, "minute": 56}
